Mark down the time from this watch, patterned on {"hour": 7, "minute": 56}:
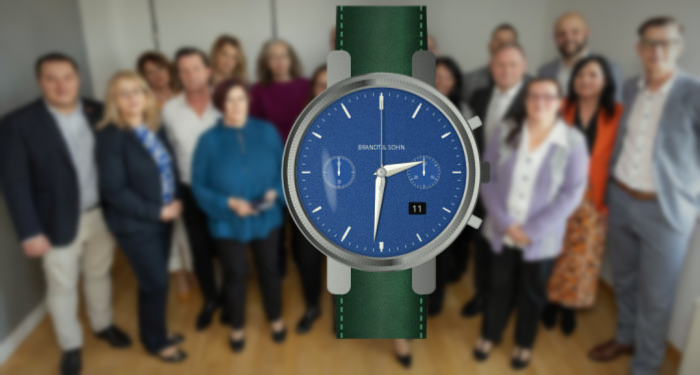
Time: {"hour": 2, "minute": 31}
